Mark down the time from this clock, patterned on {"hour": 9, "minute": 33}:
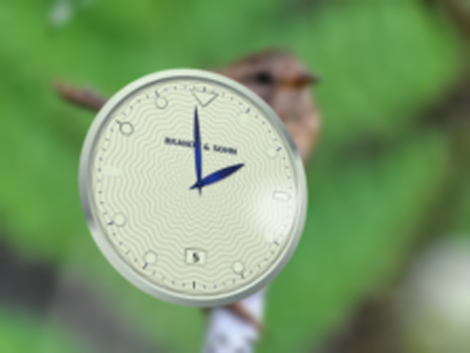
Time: {"hour": 1, "minute": 59}
